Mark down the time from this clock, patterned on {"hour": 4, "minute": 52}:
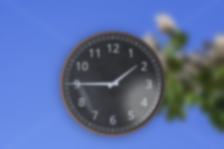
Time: {"hour": 1, "minute": 45}
